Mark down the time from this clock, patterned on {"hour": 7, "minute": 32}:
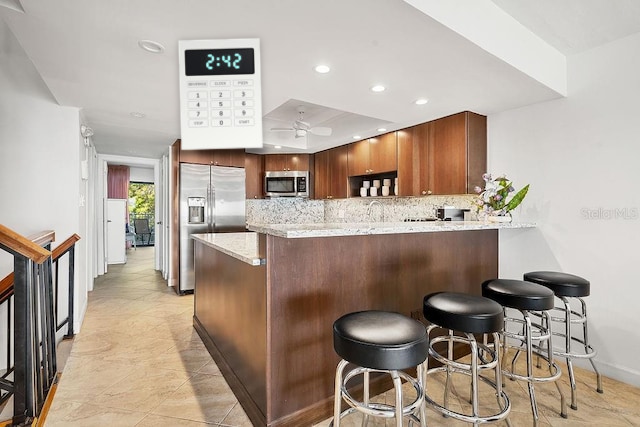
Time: {"hour": 2, "minute": 42}
